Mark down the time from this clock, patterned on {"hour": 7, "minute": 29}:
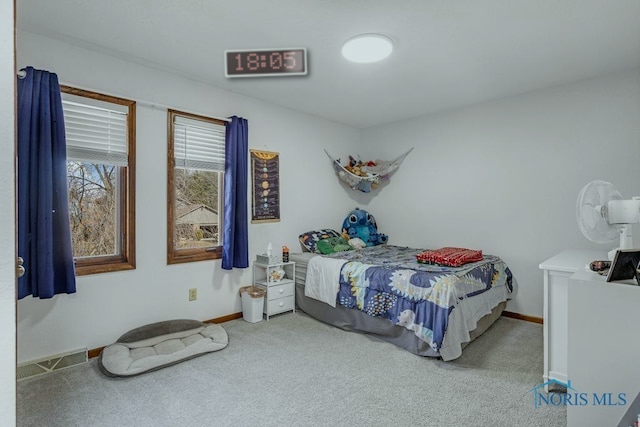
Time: {"hour": 18, "minute": 5}
